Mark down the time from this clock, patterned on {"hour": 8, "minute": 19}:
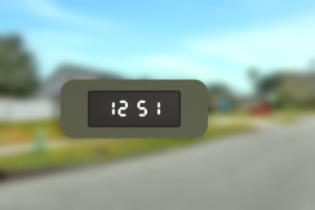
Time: {"hour": 12, "minute": 51}
